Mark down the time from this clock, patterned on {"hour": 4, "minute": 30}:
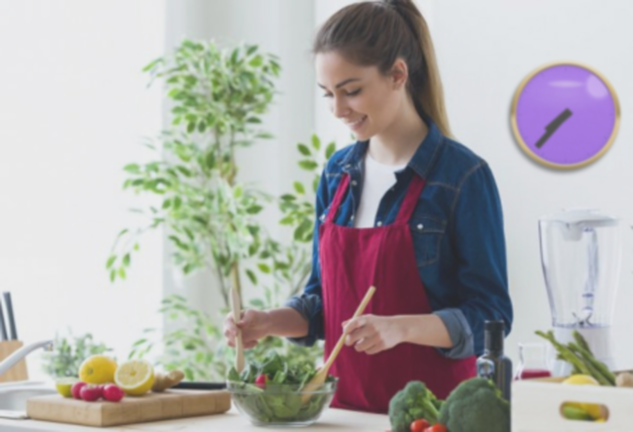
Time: {"hour": 7, "minute": 37}
